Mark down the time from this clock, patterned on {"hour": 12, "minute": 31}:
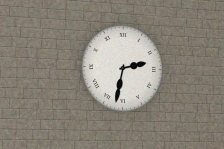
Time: {"hour": 2, "minute": 32}
